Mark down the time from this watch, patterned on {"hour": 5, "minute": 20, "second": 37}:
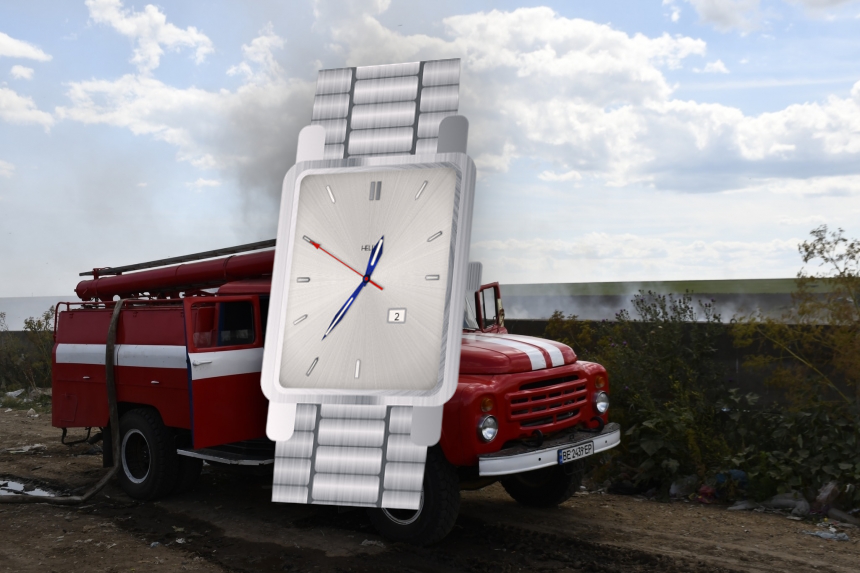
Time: {"hour": 12, "minute": 35, "second": 50}
